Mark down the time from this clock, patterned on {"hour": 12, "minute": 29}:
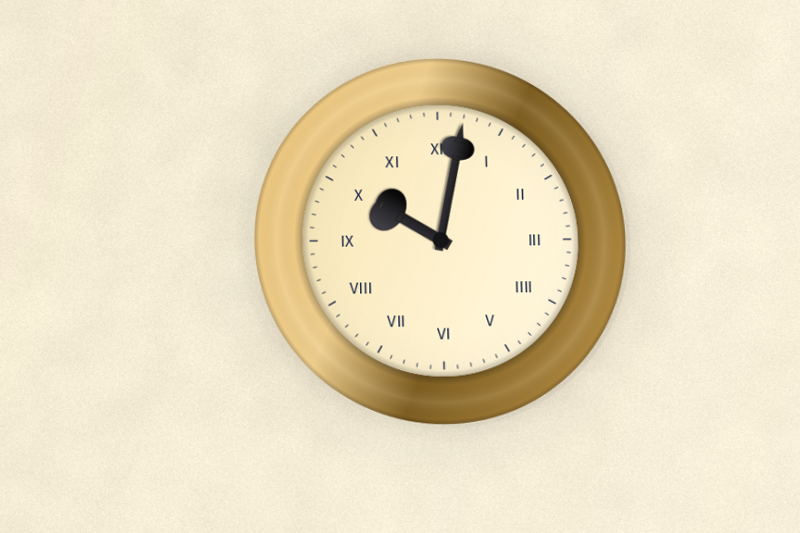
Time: {"hour": 10, "minute": 2}
